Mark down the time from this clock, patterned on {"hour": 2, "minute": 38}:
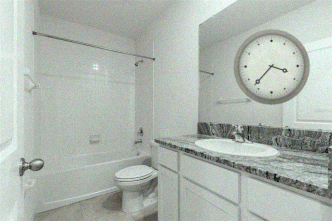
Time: {"hour": 3, "minute": 37}
